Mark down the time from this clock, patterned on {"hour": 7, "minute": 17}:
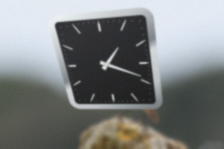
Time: {"hour": 1, "minute": 19}
